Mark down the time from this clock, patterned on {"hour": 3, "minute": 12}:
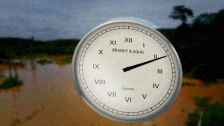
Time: {"hour": 2, "minute": 11}
